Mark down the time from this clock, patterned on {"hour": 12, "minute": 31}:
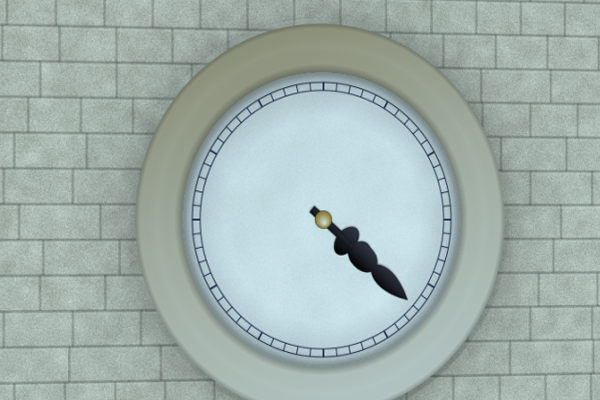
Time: {"hour": 4, "minute": 22}
